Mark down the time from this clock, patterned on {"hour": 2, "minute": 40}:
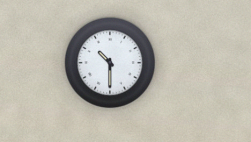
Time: {"hour": 10, "minute": 30}
